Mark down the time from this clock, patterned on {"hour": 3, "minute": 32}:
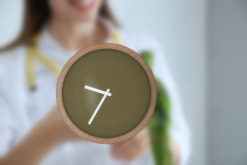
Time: {"hour": 9, "minute": 35}
